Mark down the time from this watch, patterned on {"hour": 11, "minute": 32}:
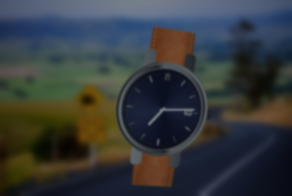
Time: {"hour": 7, "minute": 14}
